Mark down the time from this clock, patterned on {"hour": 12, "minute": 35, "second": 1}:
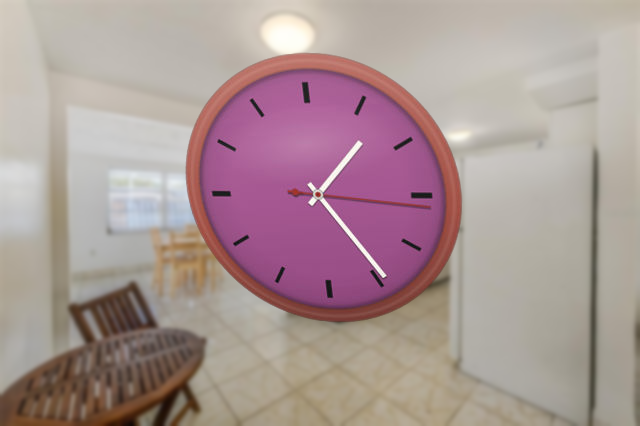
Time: {"hour": 1, "minute": 24, "second": 16}
